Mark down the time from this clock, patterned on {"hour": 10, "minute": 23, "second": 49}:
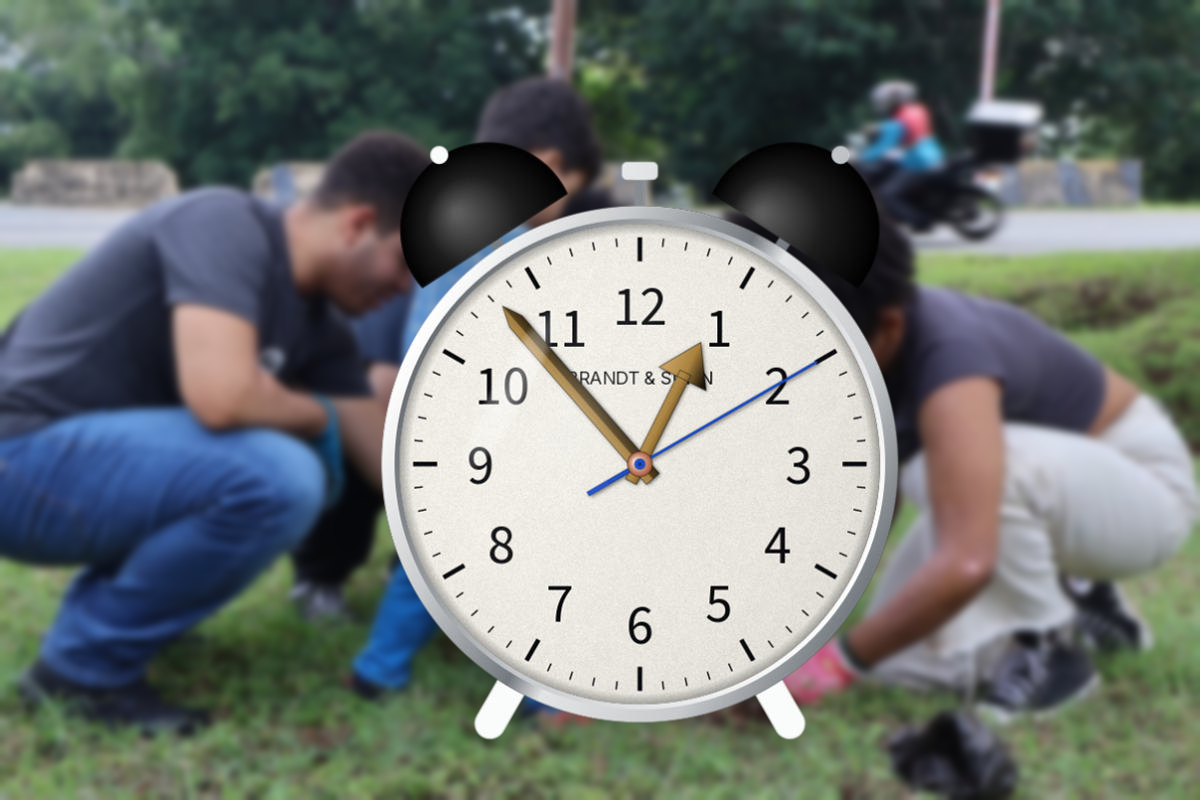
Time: {"hour": 12, "minute": 53, "second": 10}
